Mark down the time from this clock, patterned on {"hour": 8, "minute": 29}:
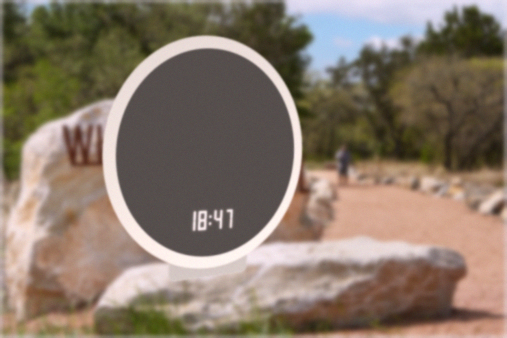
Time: {"hour": 18, "minute": 47}
